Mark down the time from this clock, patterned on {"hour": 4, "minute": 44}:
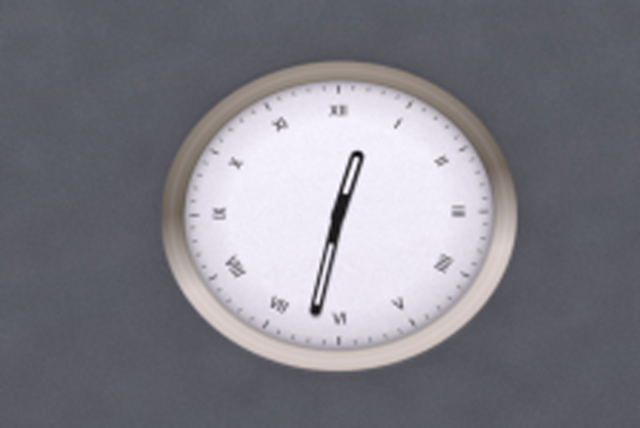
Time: {"hour": 12, "minute": 32}
